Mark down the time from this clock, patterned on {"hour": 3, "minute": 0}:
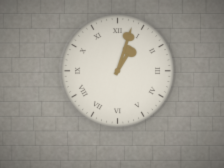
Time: {"hour": 1, "minute": 3}
